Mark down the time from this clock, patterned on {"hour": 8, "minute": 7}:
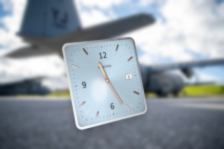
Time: {"hour": 11, "minute": 26}
